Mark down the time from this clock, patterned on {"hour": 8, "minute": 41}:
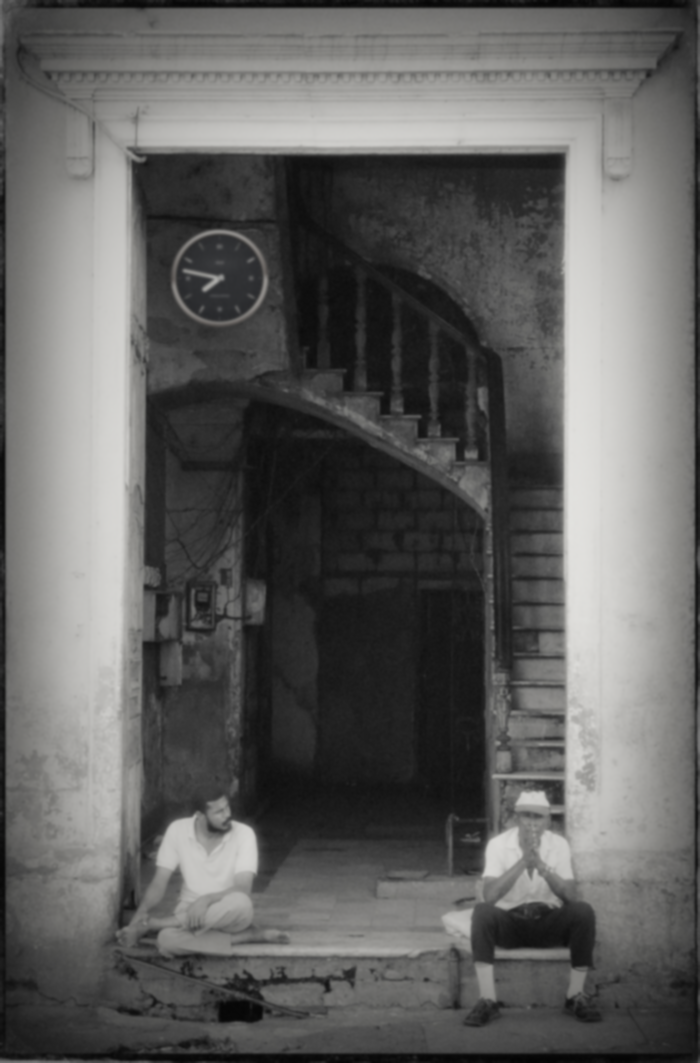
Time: {"hour": 7, "minute": 47}
